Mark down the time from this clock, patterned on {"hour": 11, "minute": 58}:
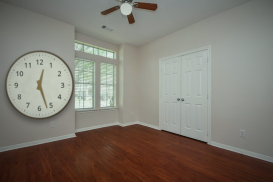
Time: {"hour": 12, "minute": 27}
